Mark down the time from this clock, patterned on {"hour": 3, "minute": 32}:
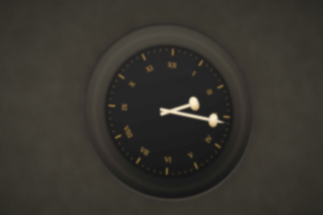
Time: {"hour": 2, "minute": 16}
